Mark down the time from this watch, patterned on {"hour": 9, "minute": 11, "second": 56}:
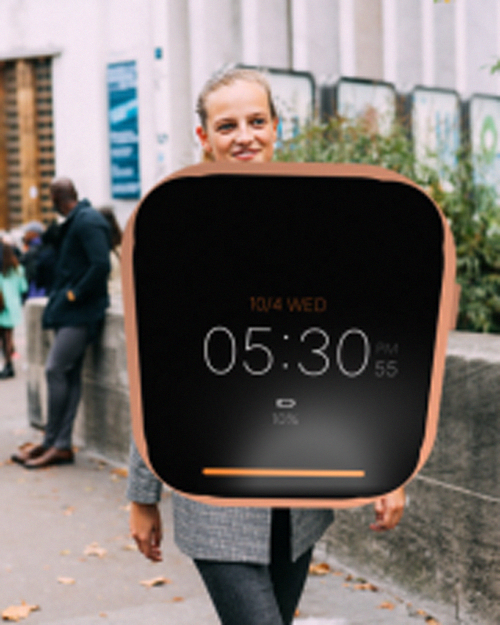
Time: {"hour": 5, "minute": 30, "second": 55}
